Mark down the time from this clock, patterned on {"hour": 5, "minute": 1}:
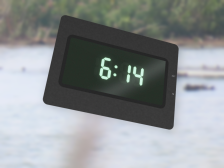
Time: {"hour": 6, "minute": 14}
